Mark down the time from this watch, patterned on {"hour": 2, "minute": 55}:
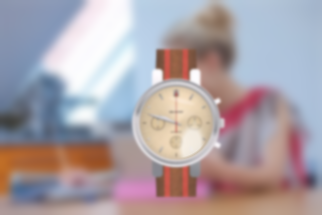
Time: {"hour": 9, "minute": 48}
